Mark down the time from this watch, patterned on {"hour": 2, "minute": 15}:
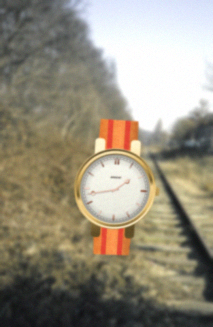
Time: {"hour": 1, "minute": 43}
